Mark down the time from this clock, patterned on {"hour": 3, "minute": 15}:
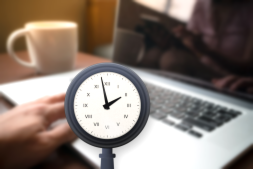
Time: {"hour": 1, "minute": 58}
